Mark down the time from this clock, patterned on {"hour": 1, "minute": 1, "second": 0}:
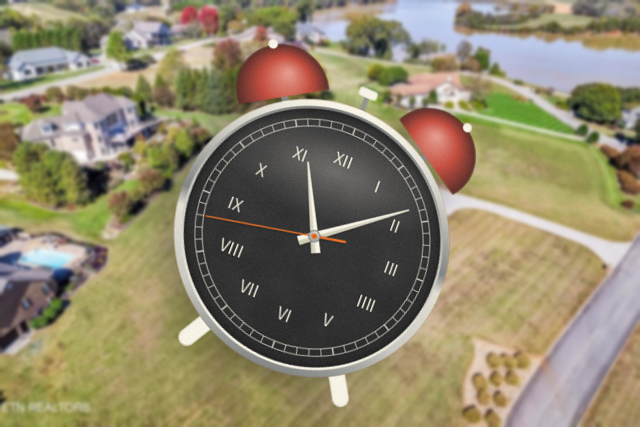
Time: {"hour": 11, "minute": 8, "second": 43}
